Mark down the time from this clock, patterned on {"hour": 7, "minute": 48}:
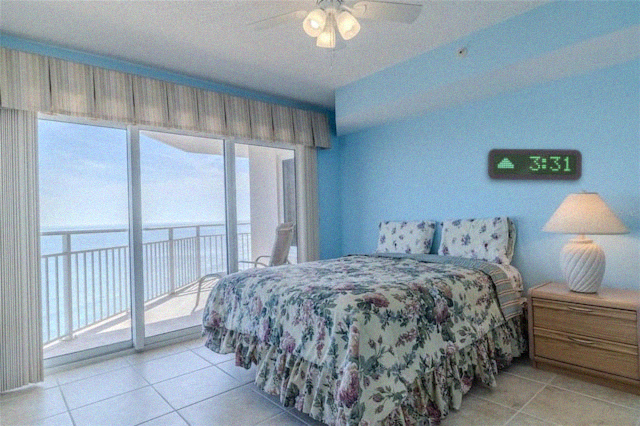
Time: {"hour": 3, "minute": 31}
